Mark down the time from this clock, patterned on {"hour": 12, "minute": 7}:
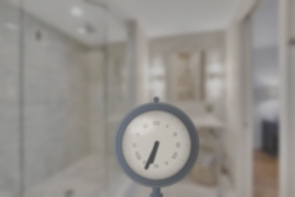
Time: {"hour": 6, "minute": 34}
